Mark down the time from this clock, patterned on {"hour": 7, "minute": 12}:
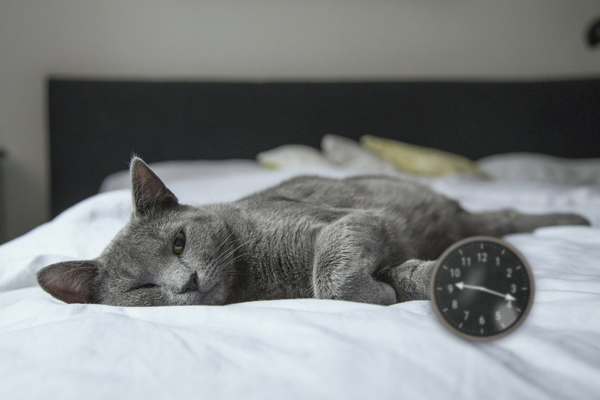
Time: {"hour": 9, "minute": 18}
